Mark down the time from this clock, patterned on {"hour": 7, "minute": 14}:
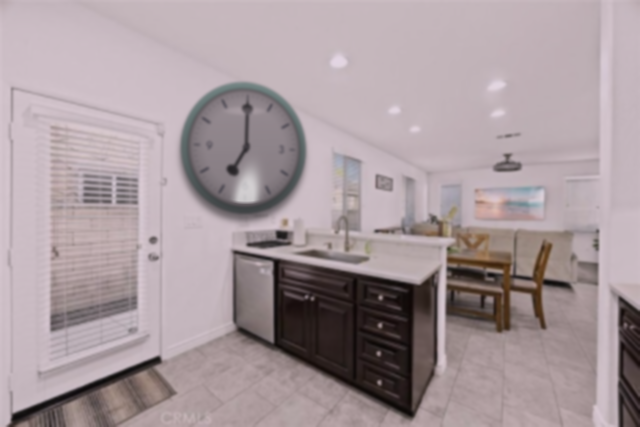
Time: {"hour": 7, "minute": 0}
